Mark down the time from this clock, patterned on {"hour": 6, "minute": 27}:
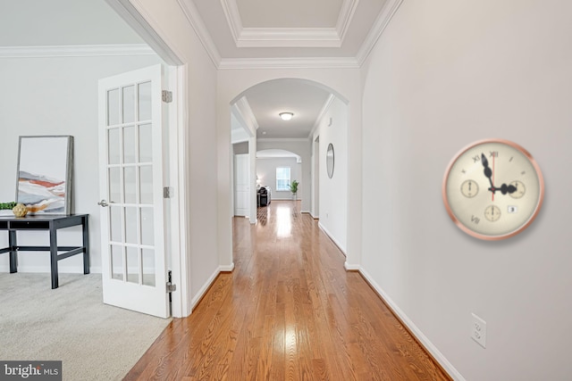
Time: {"hour": 2, "minute": 57}
